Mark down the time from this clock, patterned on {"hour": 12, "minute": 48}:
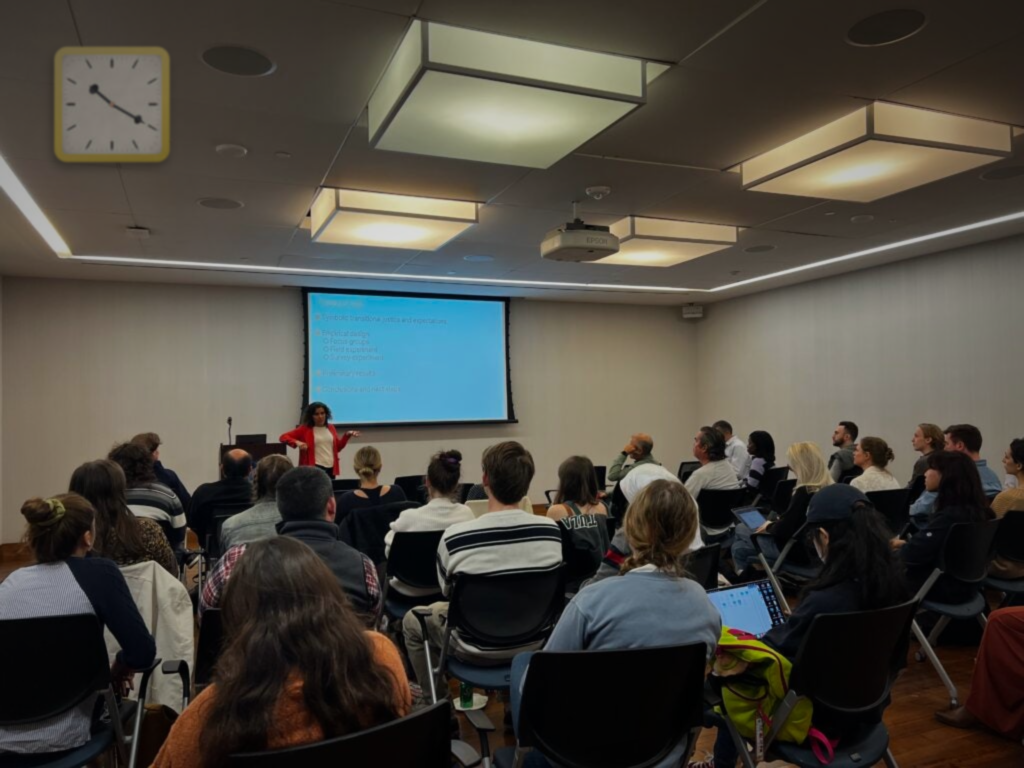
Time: {"hour": 10, "minute": 20}
